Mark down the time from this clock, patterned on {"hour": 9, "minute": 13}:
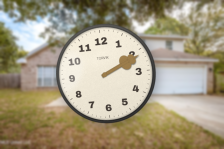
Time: {"hour": 2, "minute": 11}
